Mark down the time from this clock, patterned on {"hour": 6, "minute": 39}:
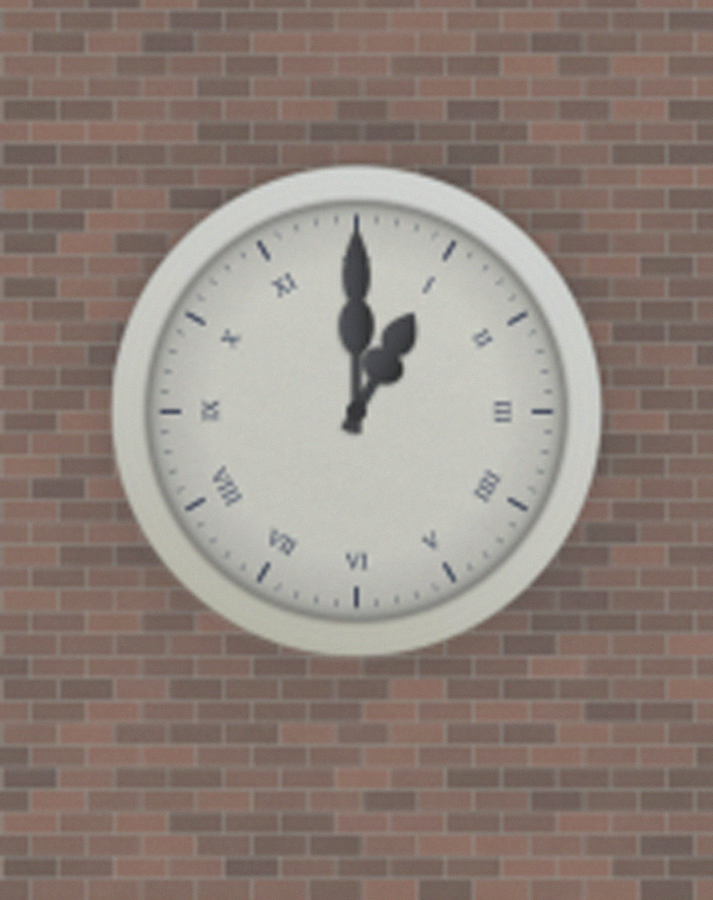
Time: {"hour": 1, "minute": 0}
